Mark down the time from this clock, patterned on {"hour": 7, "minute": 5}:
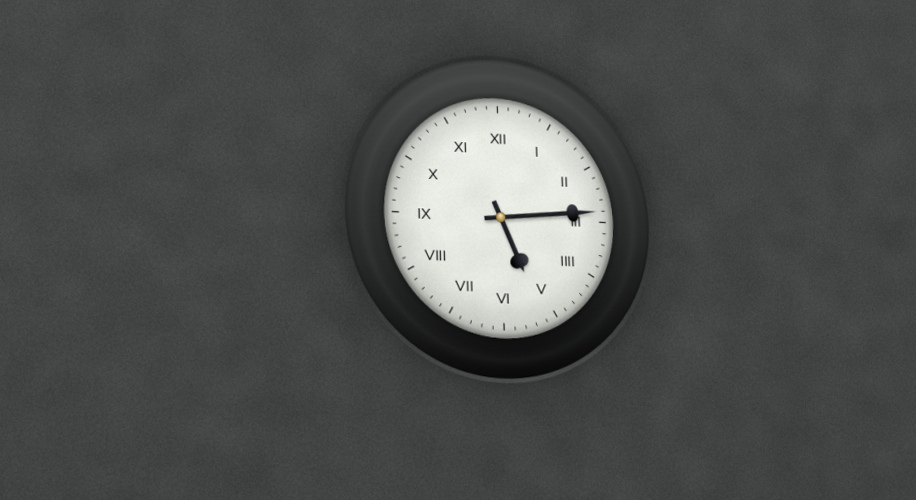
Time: {"hour": 5, "minute": 14}
